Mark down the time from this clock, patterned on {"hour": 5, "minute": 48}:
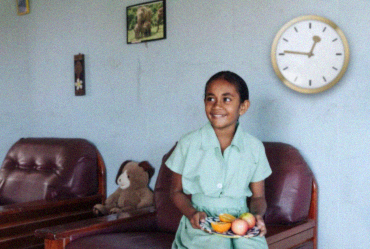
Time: {"hour": 12, "minute": 46}
